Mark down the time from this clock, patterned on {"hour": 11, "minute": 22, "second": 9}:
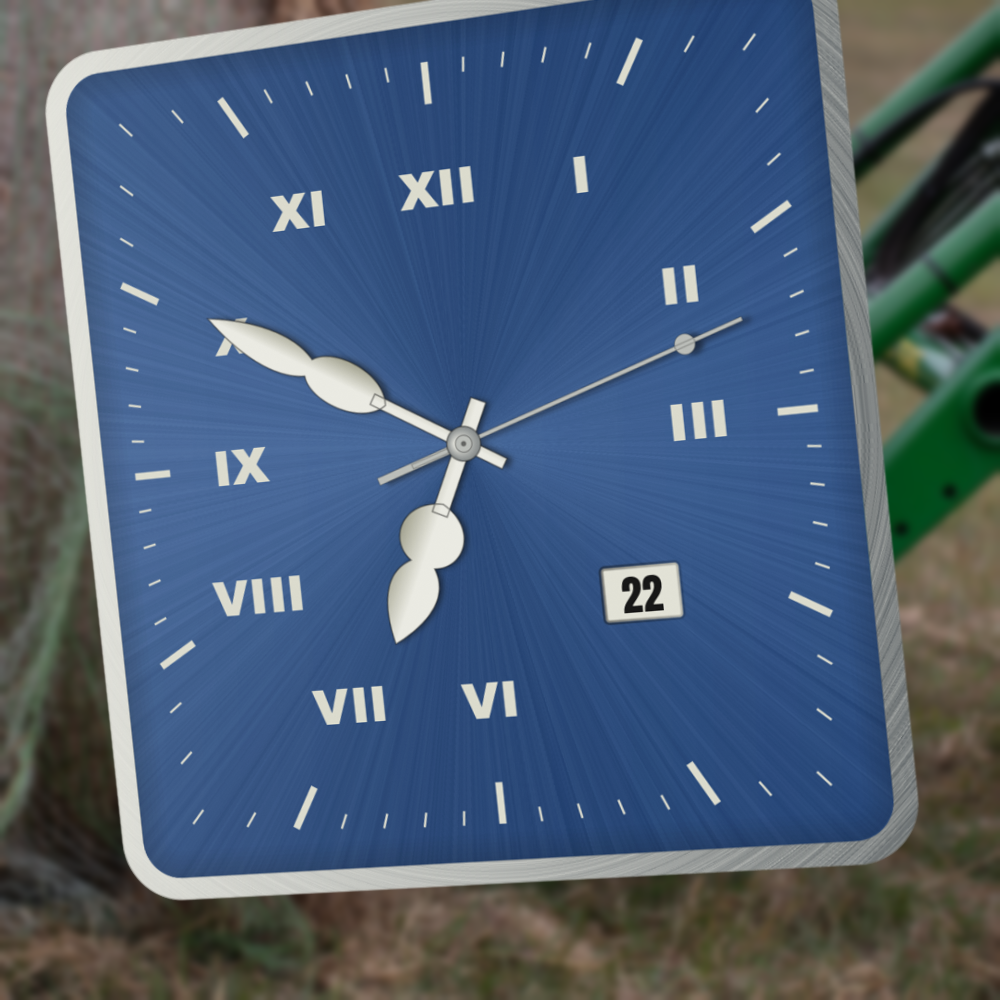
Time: {"hour": 6, "minute": 50, "second": 12}
